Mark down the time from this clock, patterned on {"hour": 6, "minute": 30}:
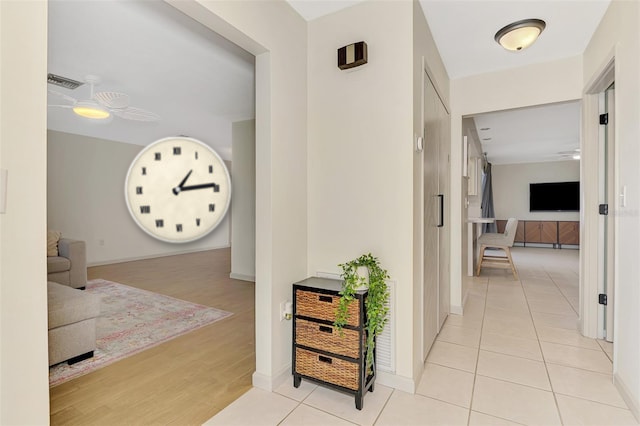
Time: {"hour": 1, "minute": 14}
